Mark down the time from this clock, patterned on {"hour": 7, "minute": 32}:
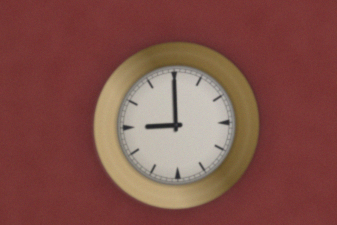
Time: {"hour": 9, "minute": 0}
